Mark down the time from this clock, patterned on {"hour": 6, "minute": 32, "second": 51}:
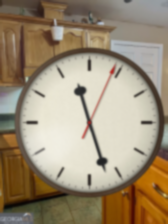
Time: {"hour": 11, "minute": 27, "second": 4}
